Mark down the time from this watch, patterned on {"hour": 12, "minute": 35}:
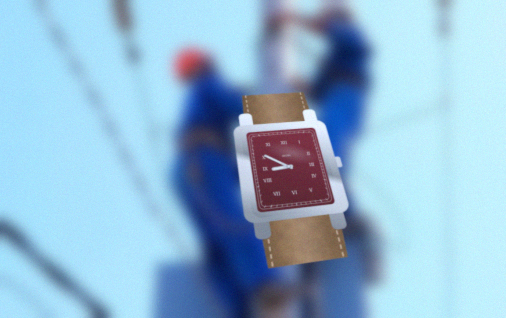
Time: {"hour": 8, "minute": 51}
